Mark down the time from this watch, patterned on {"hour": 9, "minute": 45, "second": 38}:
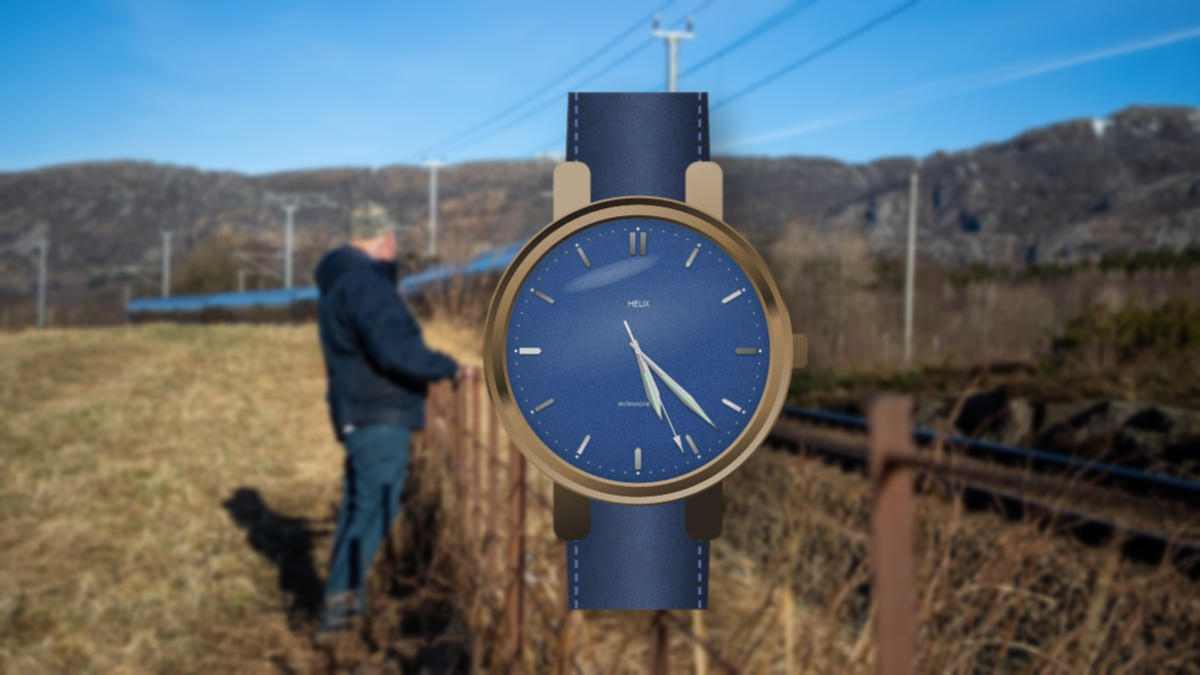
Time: {"hour": 5, "minute": 22, "second": 26}
